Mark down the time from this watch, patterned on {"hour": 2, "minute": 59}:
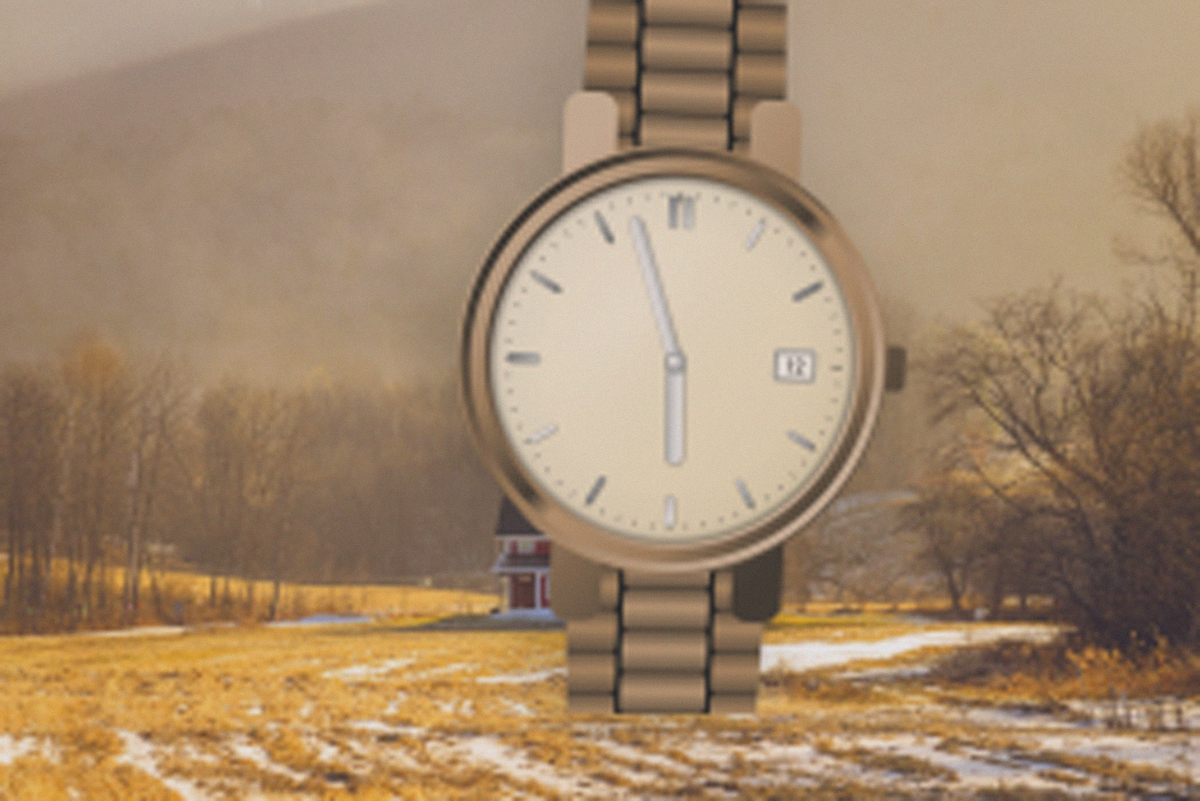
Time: {"hour": 5, "minute": 57}
